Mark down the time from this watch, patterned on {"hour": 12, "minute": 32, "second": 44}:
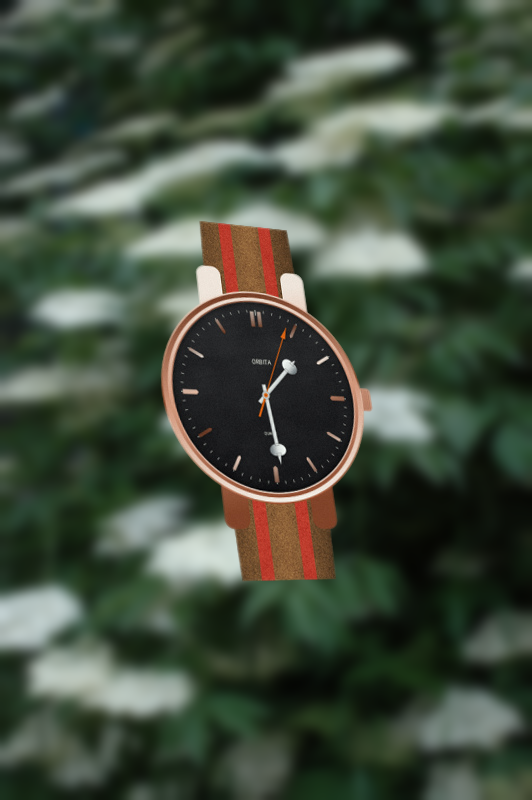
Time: {"hour": 1, "minute": 29, "second": 4}
